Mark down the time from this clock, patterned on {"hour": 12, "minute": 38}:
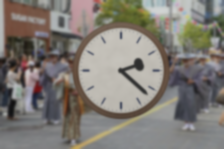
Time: {"hour": 2, "minute": 22}
